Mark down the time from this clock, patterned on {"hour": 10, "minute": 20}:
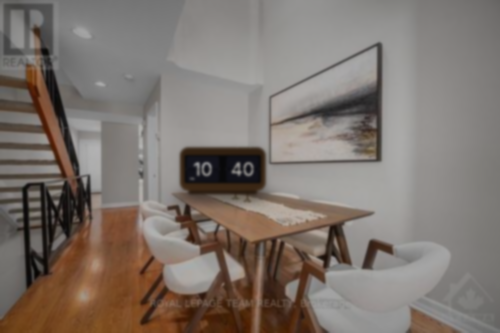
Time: {"hour": 10, "minute": 40}
